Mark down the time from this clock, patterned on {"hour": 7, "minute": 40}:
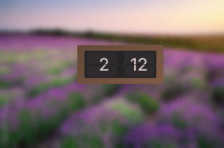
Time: {"hour": 2, "minute": 12}
